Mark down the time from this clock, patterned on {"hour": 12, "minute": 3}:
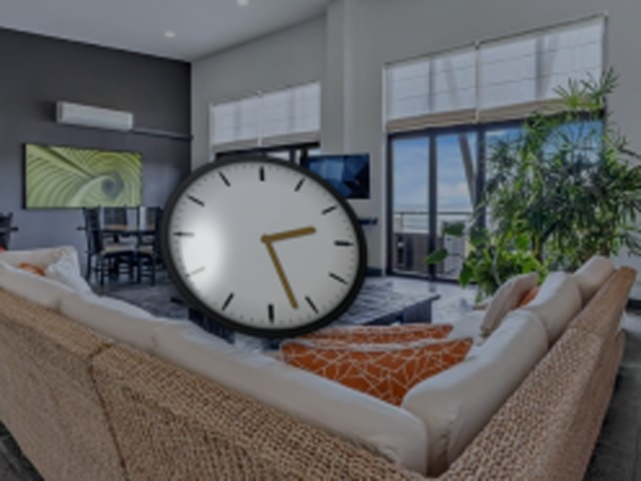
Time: {"hour": 2, "minute": 27}
